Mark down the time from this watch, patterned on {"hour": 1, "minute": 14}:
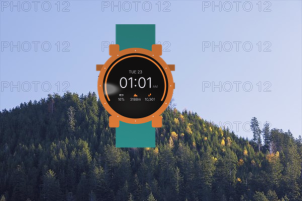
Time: {"hour": 1, "minute": 1}
